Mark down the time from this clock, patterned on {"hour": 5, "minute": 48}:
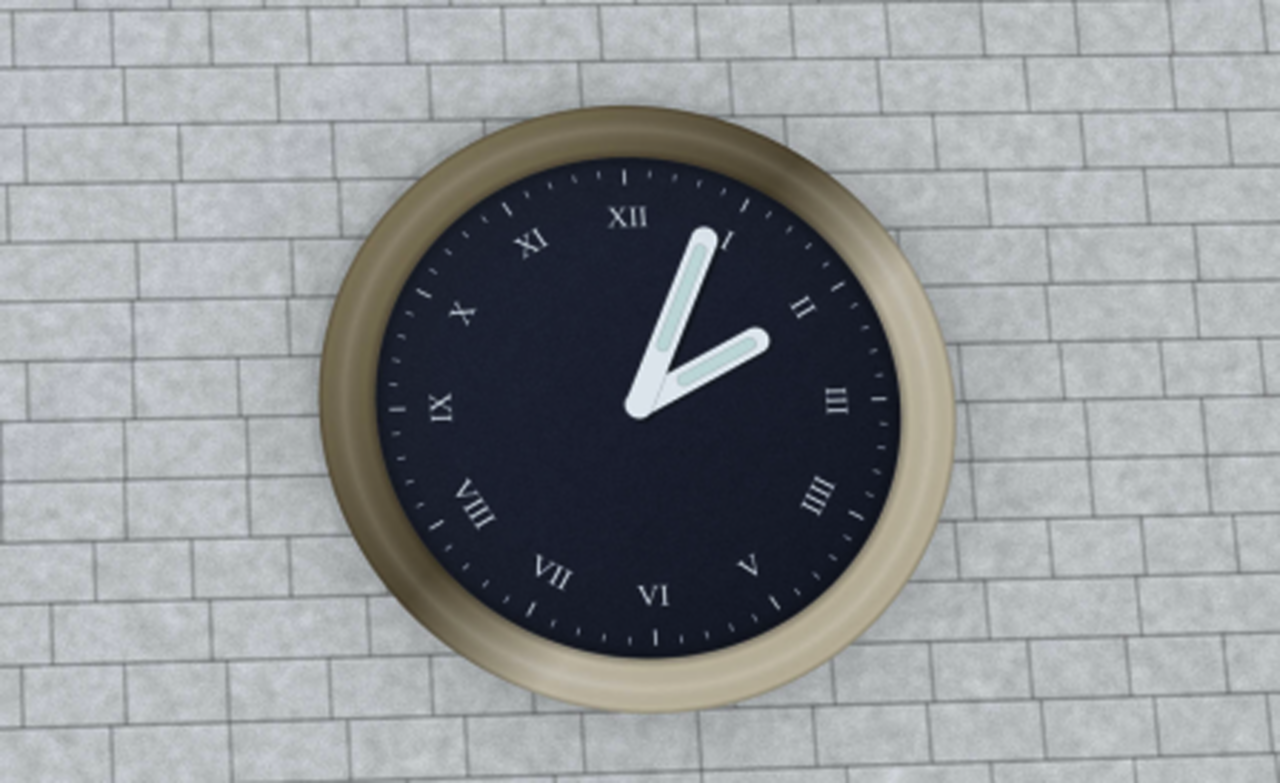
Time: {"hour": 2, "minute": 4}
